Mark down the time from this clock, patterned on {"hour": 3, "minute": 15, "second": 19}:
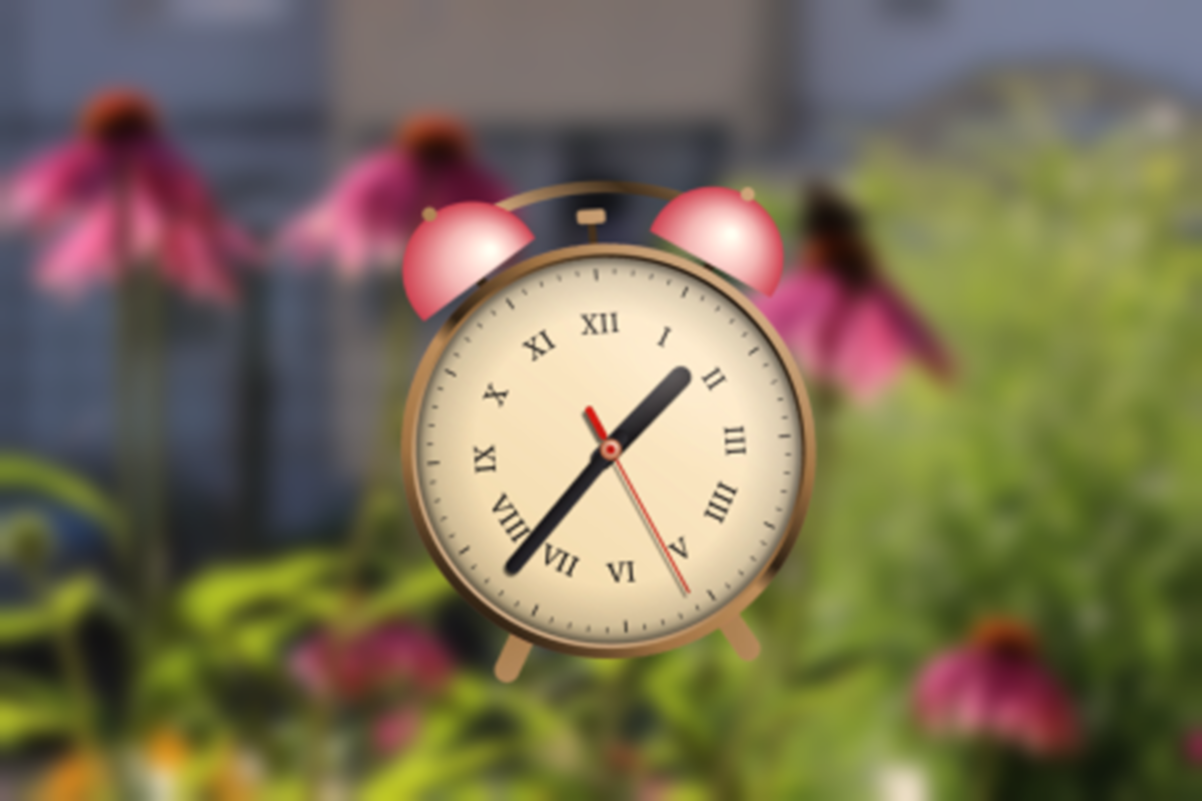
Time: {"hour": 1, "minute": 37, "second": 26}
